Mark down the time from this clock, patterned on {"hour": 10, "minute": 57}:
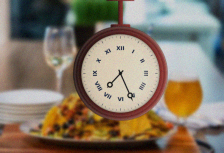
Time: {"hour": 7, "minute": 26}
